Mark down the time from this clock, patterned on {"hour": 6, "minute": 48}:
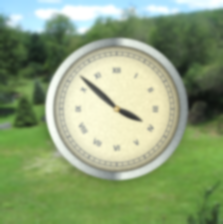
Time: {"hour": 3, "minute": 52}
